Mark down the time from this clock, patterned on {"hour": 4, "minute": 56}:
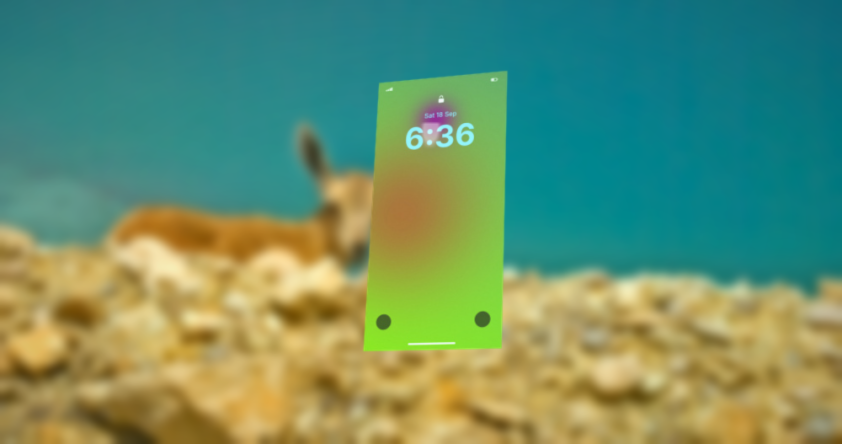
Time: {"hour": 6, "minute": 36}
